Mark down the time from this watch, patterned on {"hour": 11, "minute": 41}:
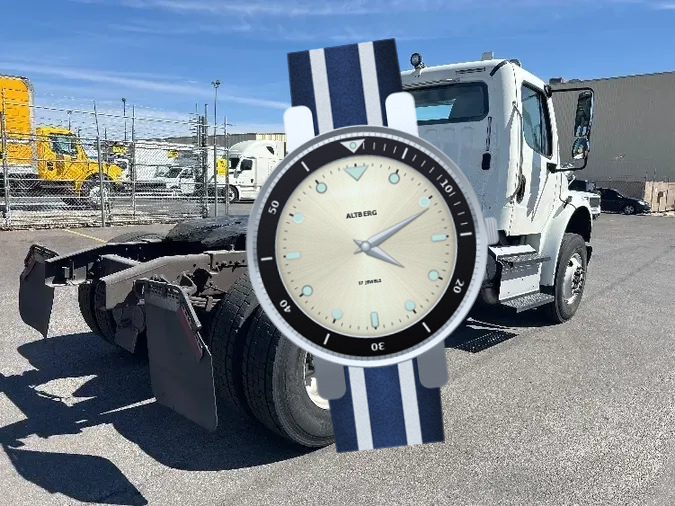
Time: {"hour": 4, "minute": 11}
